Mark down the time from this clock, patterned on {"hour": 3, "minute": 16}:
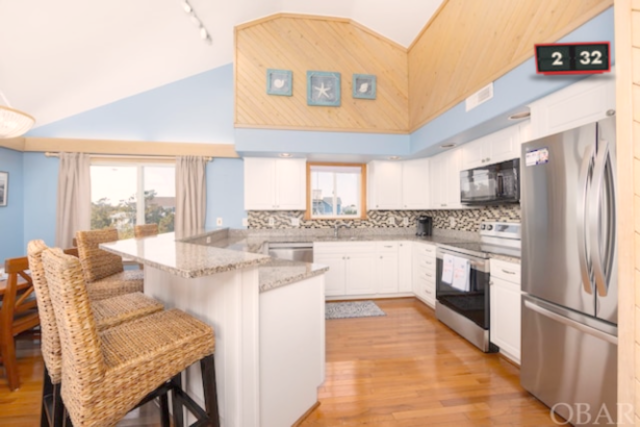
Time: {"hour": 2, "minute": 32}
